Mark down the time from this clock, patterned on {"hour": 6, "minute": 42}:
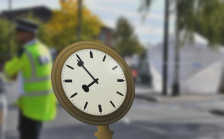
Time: {"hour": 7, "minute": 54}
